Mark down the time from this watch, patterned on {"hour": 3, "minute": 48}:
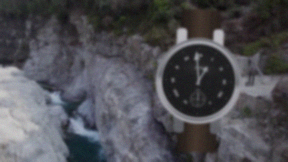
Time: {"hour": 12, "minute": 59}
